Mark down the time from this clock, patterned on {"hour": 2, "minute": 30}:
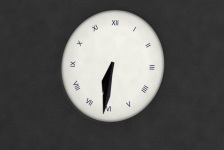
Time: {"hour": 6, "minute": 31}
